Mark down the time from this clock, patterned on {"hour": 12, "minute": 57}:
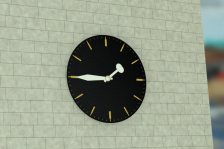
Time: {"hour": 1, "minute": 45}
